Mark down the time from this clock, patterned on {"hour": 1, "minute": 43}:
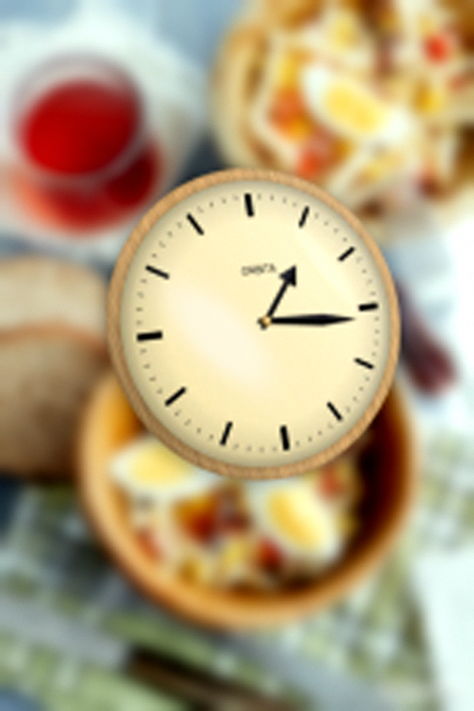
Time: {"hour": 1, "minute": 16}
